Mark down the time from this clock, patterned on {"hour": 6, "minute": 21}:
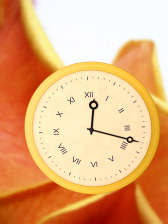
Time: {"hour": 12, "minute": 18}
